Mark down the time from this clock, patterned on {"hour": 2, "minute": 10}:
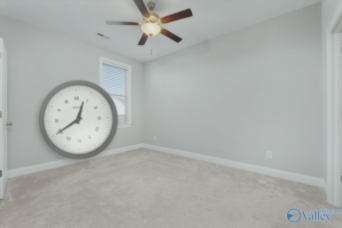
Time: {"hour": 12, "minute": 40}
